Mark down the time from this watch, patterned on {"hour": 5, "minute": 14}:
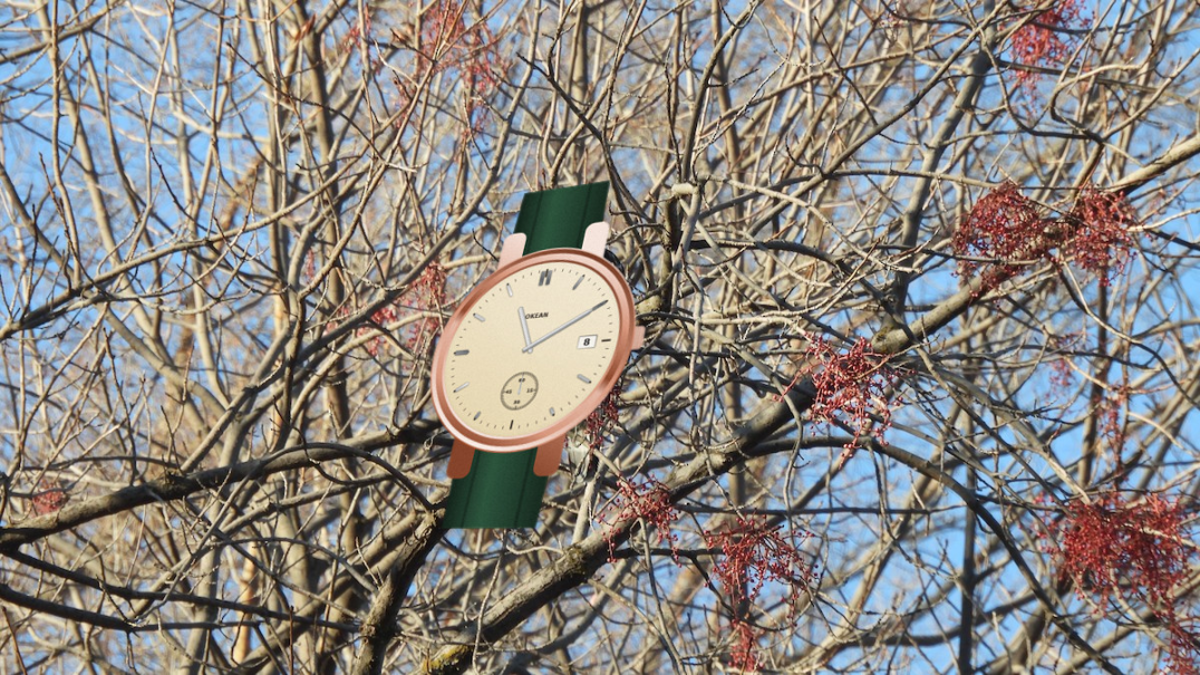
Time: {"hour": 11, "minute": 10}
